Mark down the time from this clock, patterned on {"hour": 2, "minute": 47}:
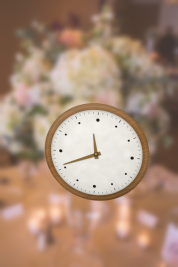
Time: {"hour": 11, "minute": 41}
